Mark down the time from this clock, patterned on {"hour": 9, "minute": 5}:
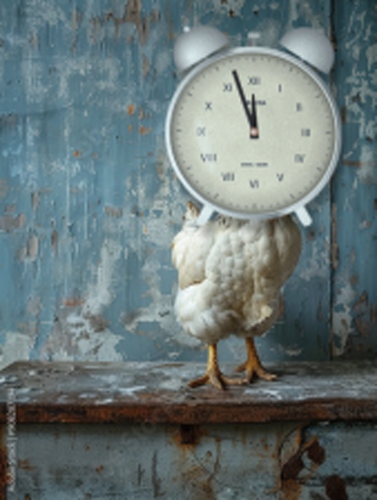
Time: {"hour": 11, "minute": 57}
